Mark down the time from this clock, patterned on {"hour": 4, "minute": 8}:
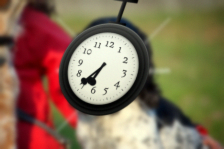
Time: {"hour": 6, "minute": 36}
